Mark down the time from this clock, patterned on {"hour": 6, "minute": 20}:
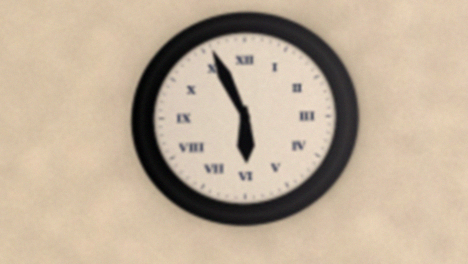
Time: {"hour": 5, "minute": 56}
